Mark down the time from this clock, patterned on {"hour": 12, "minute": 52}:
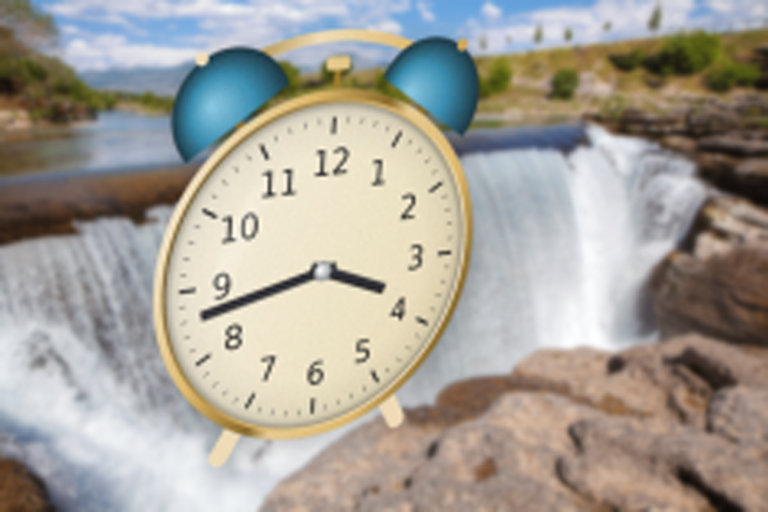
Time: {"hour": 3, "minute": 43}
